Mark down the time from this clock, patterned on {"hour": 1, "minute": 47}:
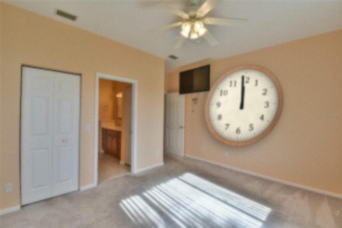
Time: {"hour": 11, "minute": 59}
